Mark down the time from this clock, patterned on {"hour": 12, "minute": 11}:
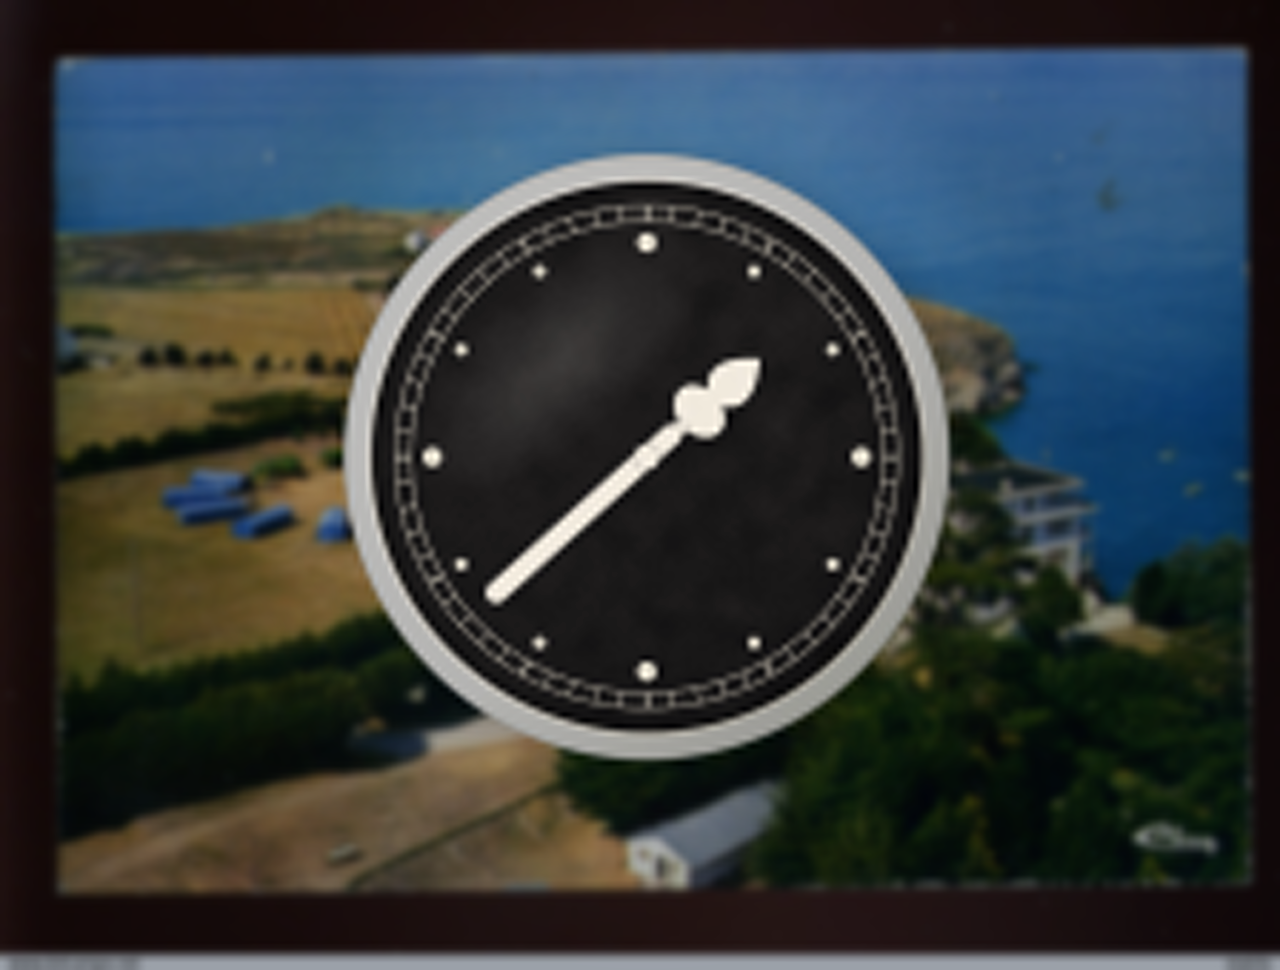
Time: {"hour": 1, "minute": 38}
